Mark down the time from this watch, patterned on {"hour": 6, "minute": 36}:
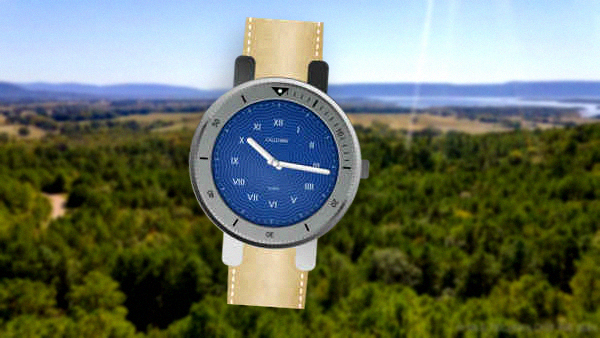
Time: {"hour": 10, "minute": 16}
